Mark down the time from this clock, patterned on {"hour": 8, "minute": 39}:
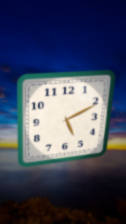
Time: {"hour": 5, "minute": 11}
